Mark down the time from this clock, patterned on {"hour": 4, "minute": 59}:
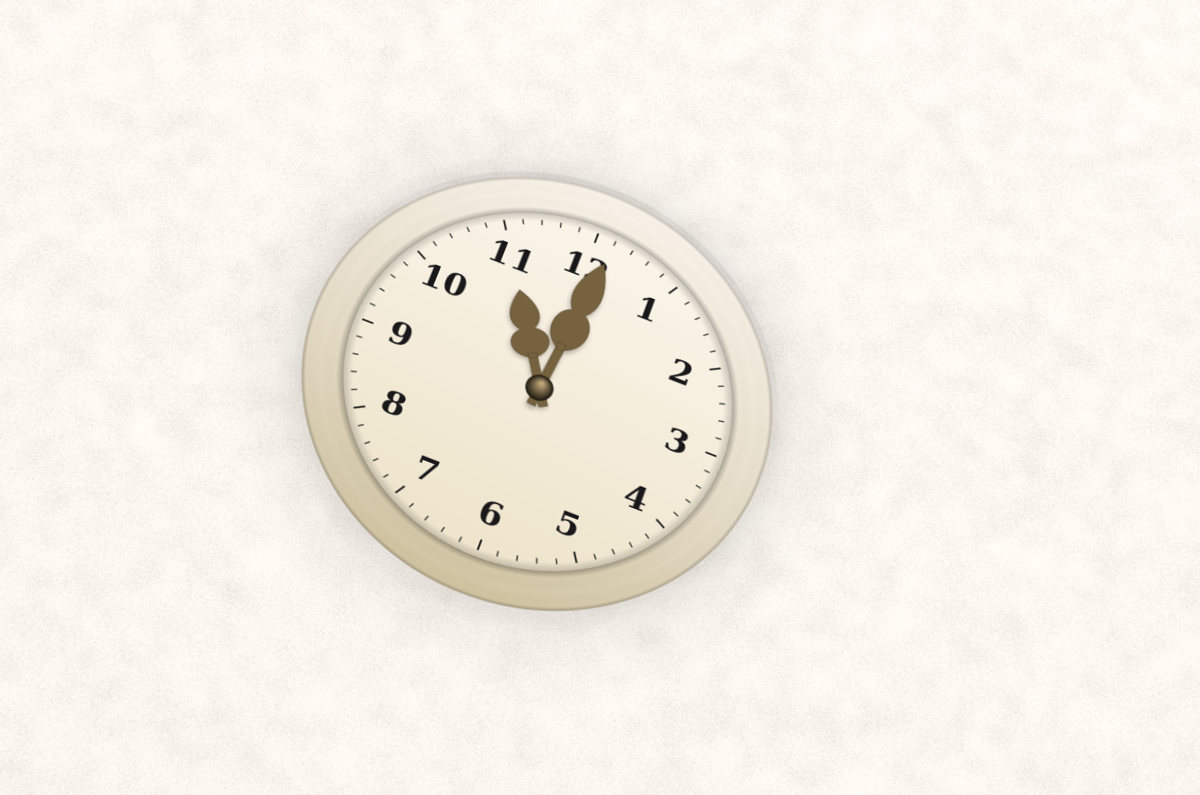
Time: {"hour": 11, "minute": 1}
